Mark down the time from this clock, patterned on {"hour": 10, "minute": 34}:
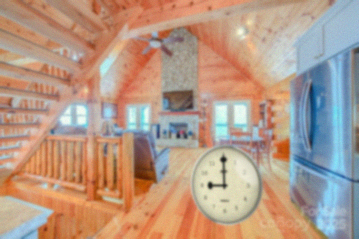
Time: {"hour": 9, "minute": 0}
